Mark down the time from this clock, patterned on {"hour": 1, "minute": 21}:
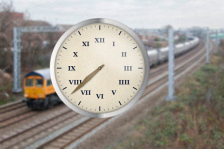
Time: {"hour": 7, "minute": 38}
